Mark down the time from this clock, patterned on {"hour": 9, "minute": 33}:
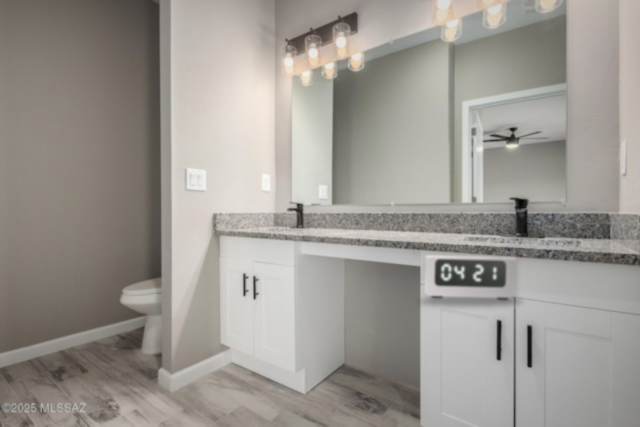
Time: {"hour": 4, "minute": 21}
